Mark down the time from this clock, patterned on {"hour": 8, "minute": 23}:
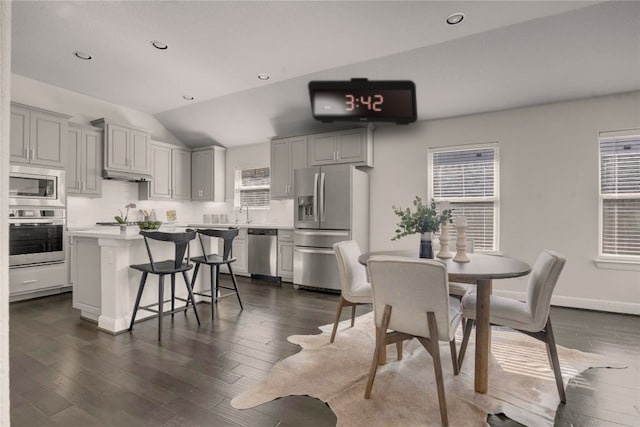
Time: {"hour": 3, "minute": 42}
